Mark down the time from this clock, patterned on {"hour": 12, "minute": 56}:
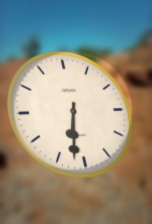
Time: {"hour": 6, "minute": 32}
